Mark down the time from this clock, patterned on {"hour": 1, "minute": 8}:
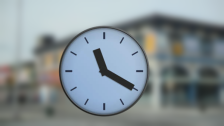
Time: {"hour": 11, "minute": 20}
